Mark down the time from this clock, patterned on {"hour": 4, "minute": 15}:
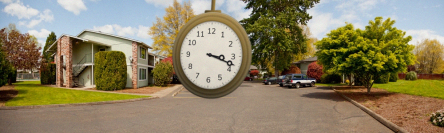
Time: {"hour": 3, "minute": 18}
